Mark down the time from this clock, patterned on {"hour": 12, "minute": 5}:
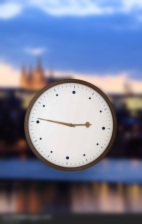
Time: {"hour": 2, "minute": 46}
